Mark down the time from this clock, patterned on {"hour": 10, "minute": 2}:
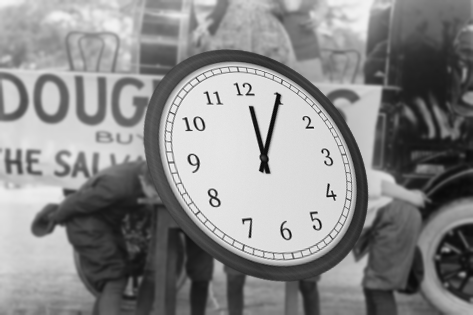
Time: {"hour": 12, "minute": 5}
